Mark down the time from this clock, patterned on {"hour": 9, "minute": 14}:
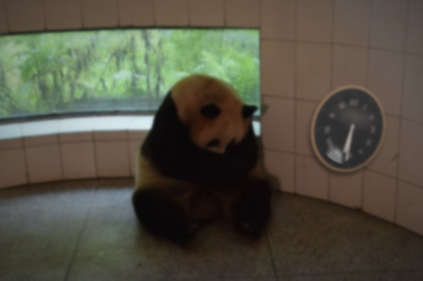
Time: {"hour": 6, "minute": 31}
